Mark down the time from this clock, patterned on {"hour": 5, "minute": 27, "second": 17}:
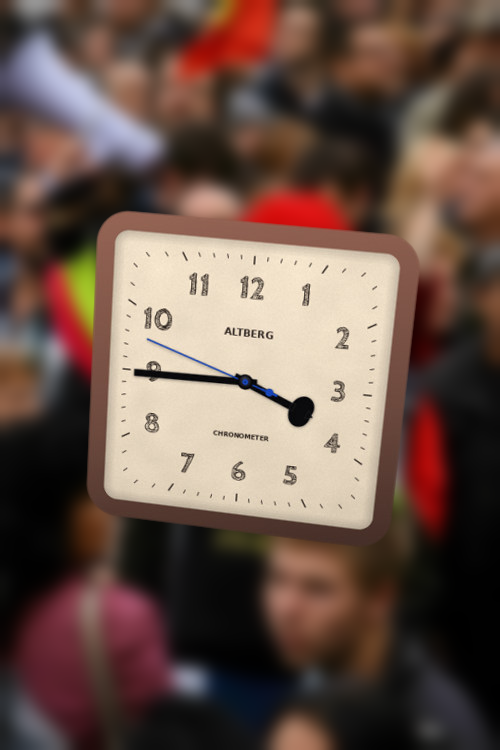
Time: {"hour": 3, "minute": 44, "second": 48}
